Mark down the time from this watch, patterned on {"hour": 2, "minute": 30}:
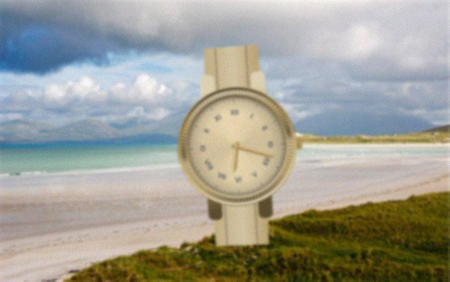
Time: {"hour": 6, "minute": 18}
